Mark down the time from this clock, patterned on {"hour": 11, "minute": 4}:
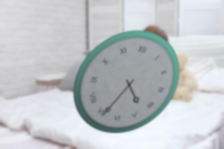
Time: {"hour": 4, "minute": 34}
